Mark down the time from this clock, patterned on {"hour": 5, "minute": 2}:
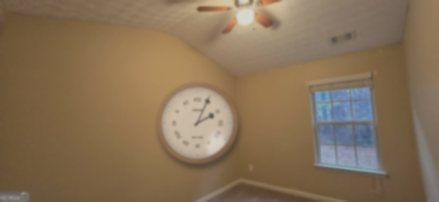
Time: {"hour": 2, "minute": 4}
